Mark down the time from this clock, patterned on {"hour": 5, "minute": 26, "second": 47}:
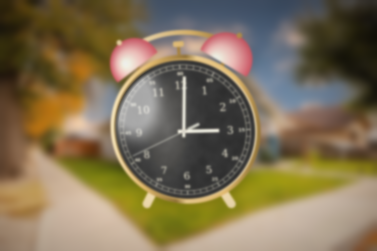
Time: {"hour": 3, "minute": 0, "second": 41}
